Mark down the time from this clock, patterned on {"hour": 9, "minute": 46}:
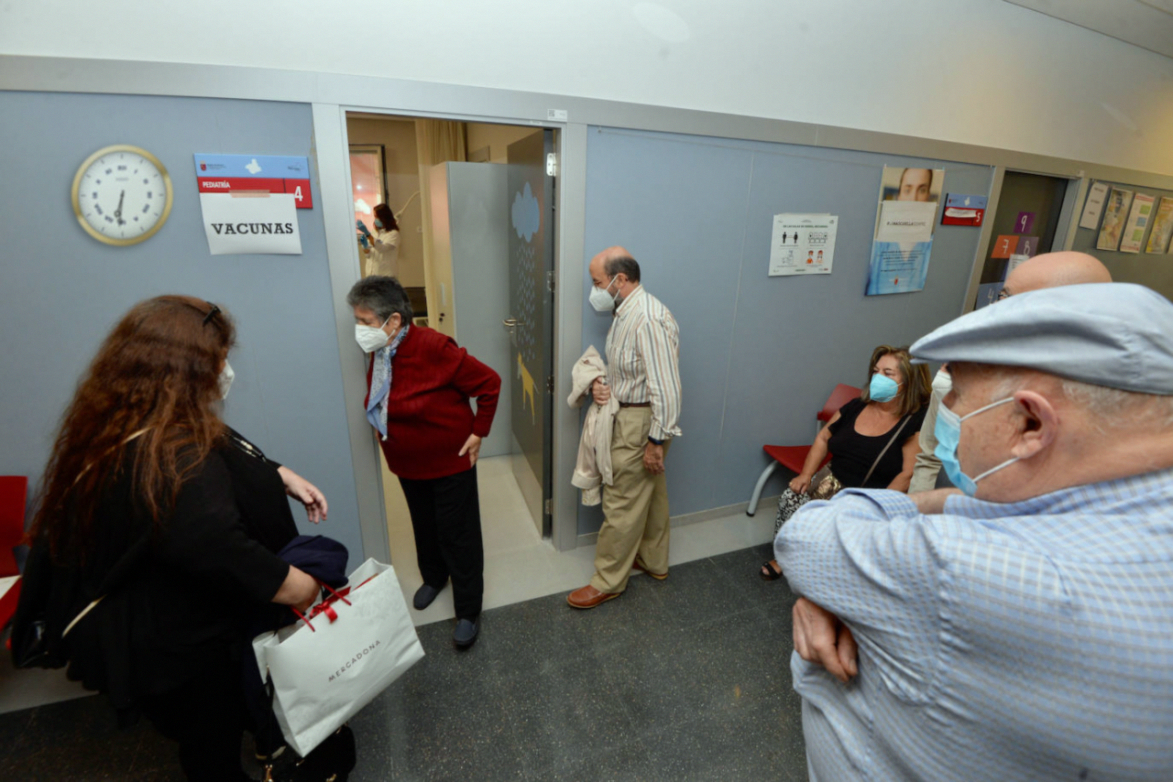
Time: {"hour": 6, "minute": 31}
